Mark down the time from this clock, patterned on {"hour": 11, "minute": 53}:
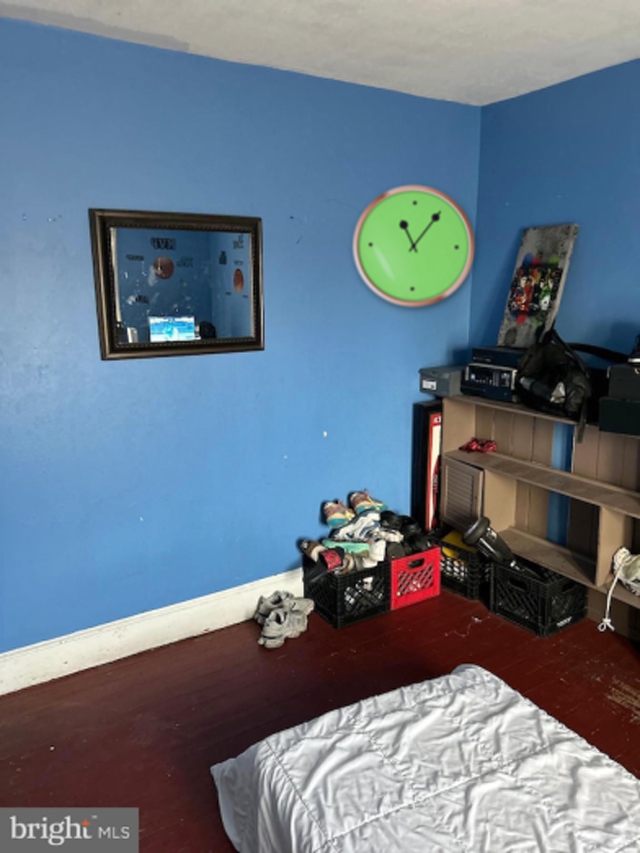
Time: {"hour": 11, "minute": 6}
